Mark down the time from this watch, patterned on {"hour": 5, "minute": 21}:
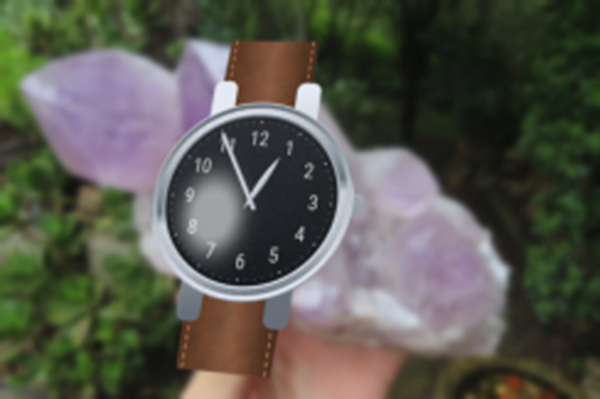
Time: {"hour": 12, "minute": 55}
